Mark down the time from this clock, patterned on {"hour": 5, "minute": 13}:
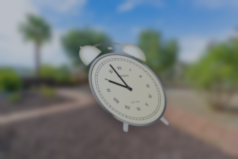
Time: {"hour": 9, "minute": 57}
